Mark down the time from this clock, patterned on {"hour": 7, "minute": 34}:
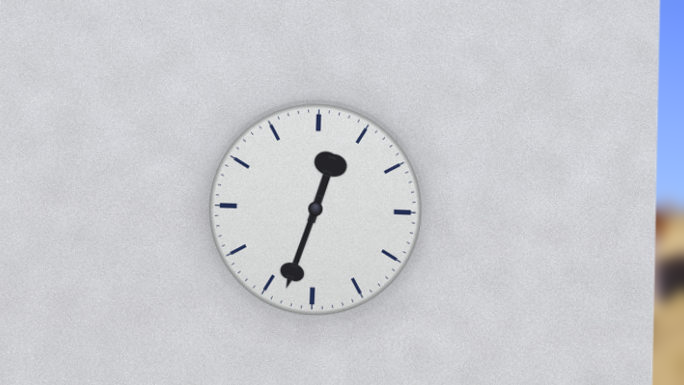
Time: {"hour": 12, "minute": 33}
